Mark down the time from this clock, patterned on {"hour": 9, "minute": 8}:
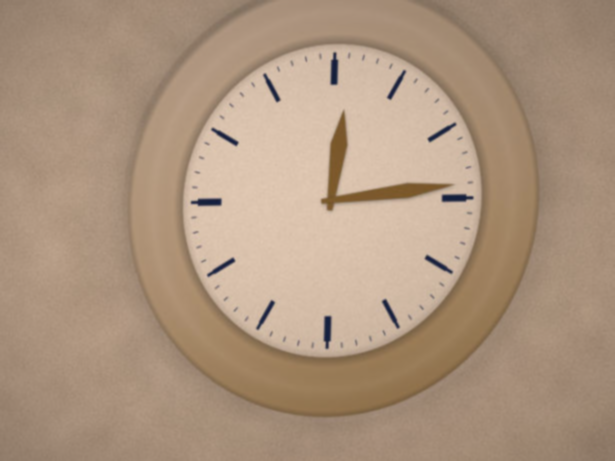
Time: {"hour": 12, "minute": 14}
